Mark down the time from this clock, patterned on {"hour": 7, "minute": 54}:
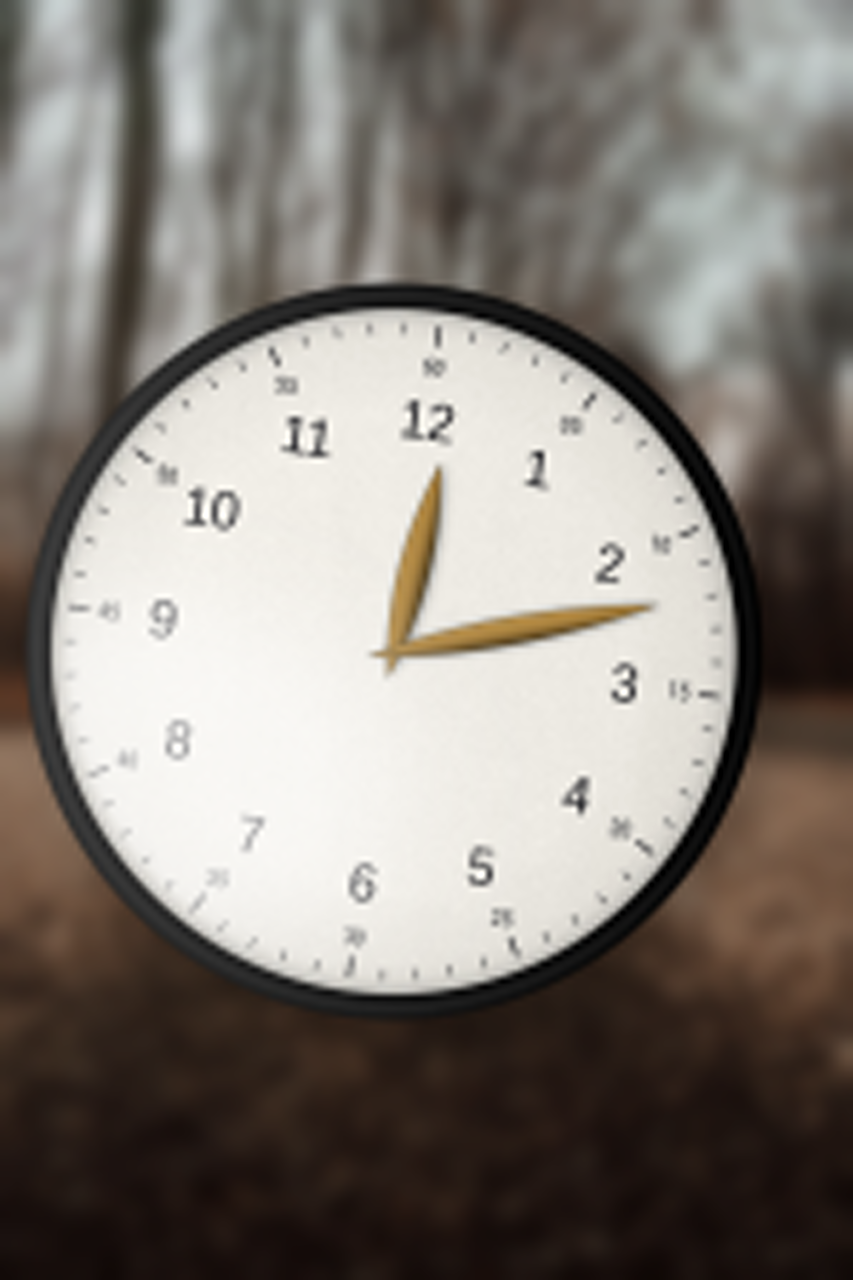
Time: {"hour": 12, "minute": 12}
